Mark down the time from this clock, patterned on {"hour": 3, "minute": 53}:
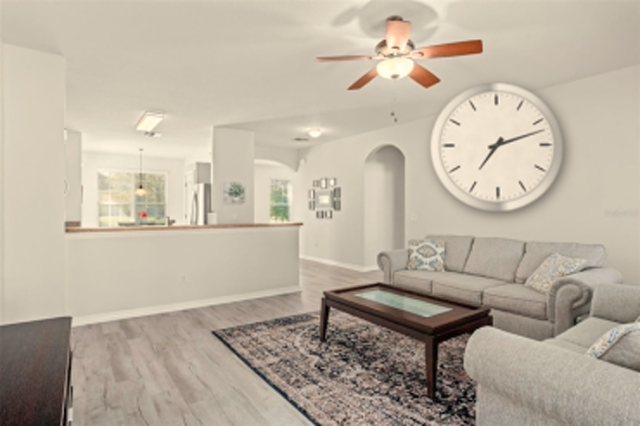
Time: {"hour": 7, "minute": 12}
